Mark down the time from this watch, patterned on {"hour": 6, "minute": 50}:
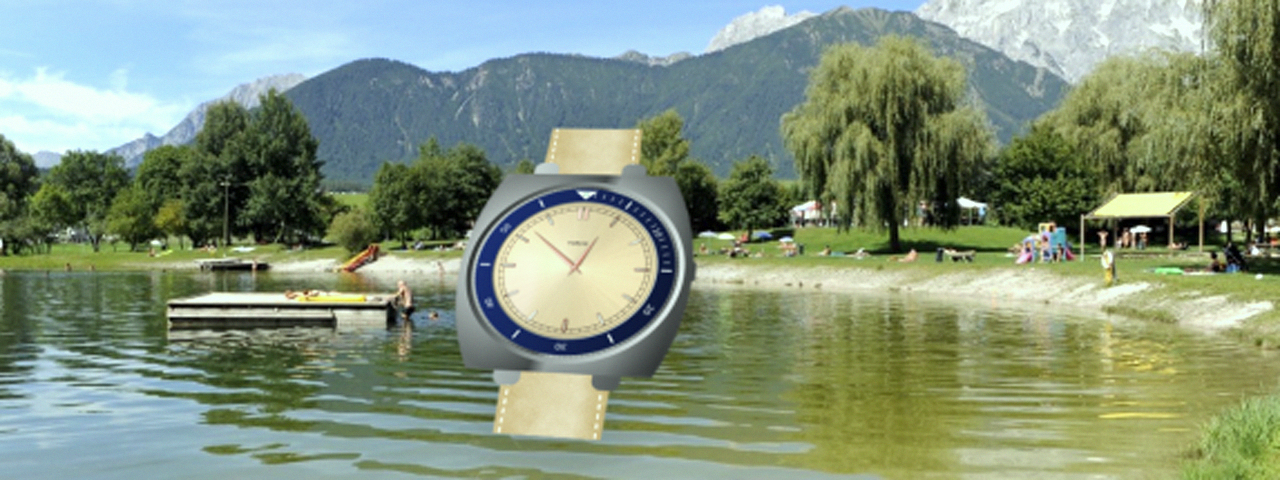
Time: {"hour": 12, "minute": 52}
